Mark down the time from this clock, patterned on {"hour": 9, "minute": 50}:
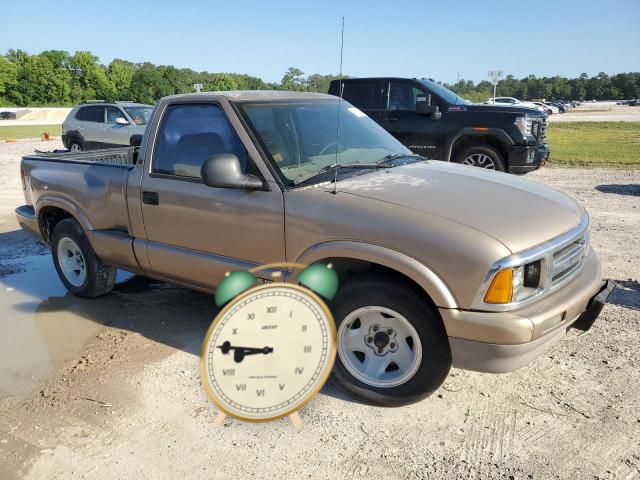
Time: {"hour": 8, "minute": 46}
